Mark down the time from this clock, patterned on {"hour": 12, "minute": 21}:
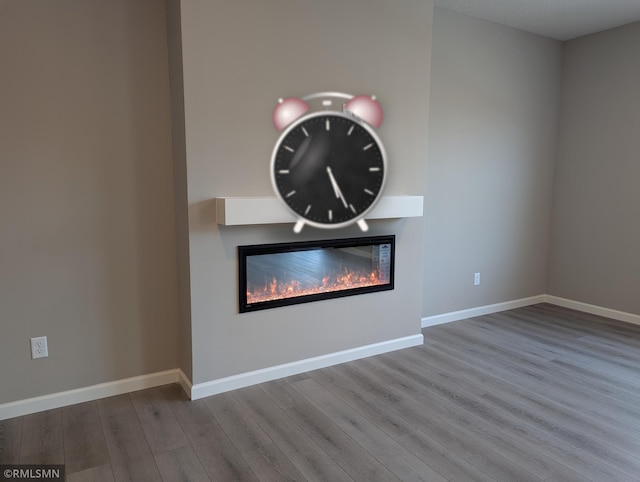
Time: {"hour": 5, "minute": 26}
